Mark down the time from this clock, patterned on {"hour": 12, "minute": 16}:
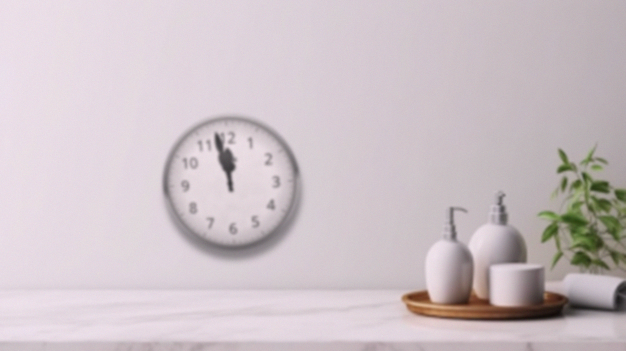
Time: {"hour": 11, "minute": 58}
